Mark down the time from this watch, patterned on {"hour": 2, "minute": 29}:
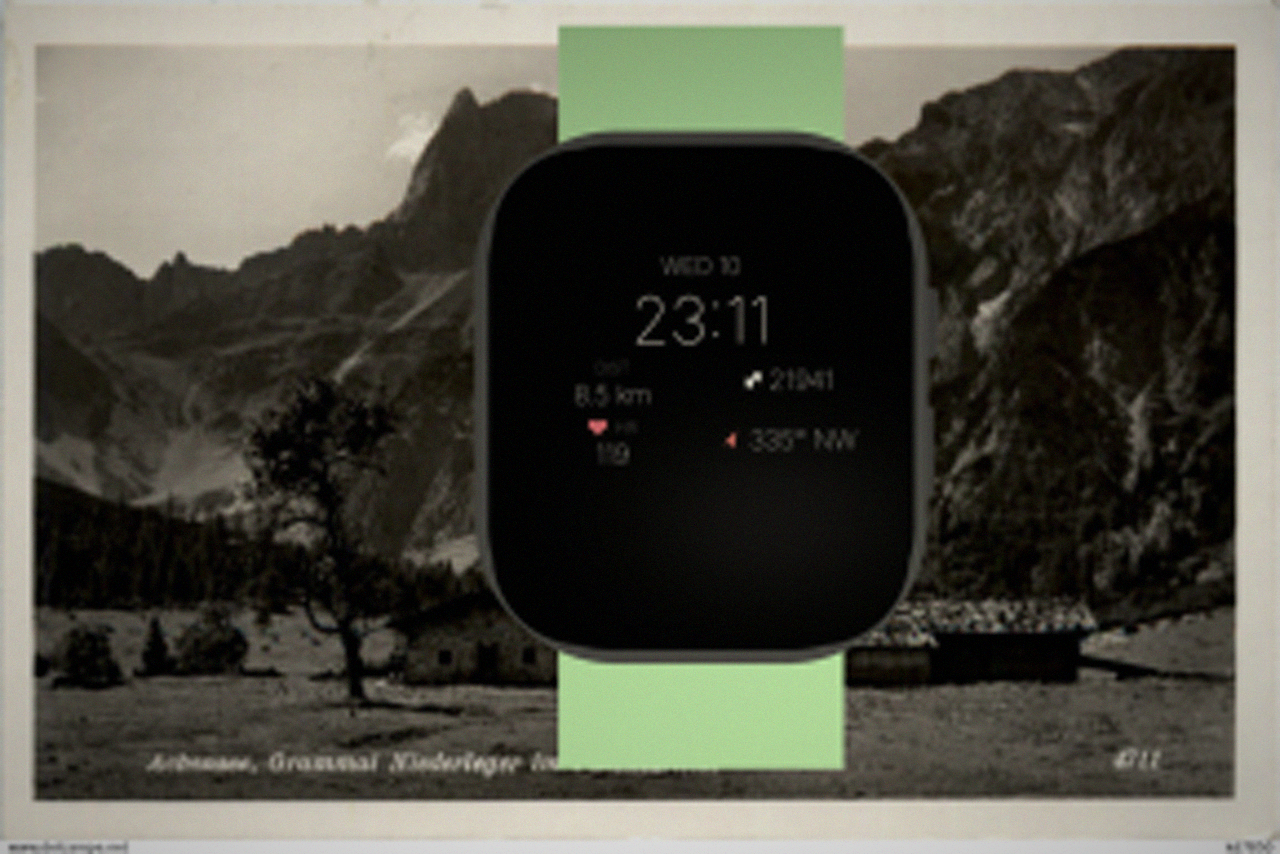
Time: {"hour": 23, "minute": 11}
